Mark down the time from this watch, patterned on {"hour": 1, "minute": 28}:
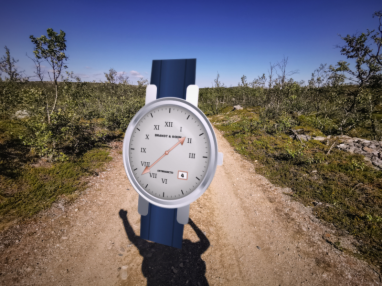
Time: {"hour": 1, "minute": 38}
